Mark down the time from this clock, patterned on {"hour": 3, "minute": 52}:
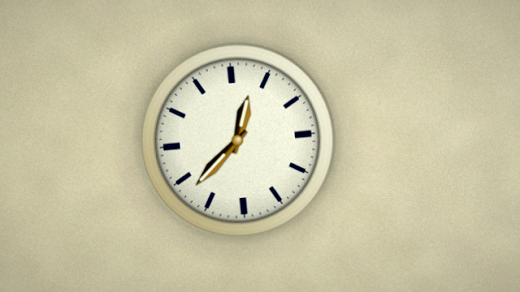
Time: {"hour": 12, "minute": 38}
